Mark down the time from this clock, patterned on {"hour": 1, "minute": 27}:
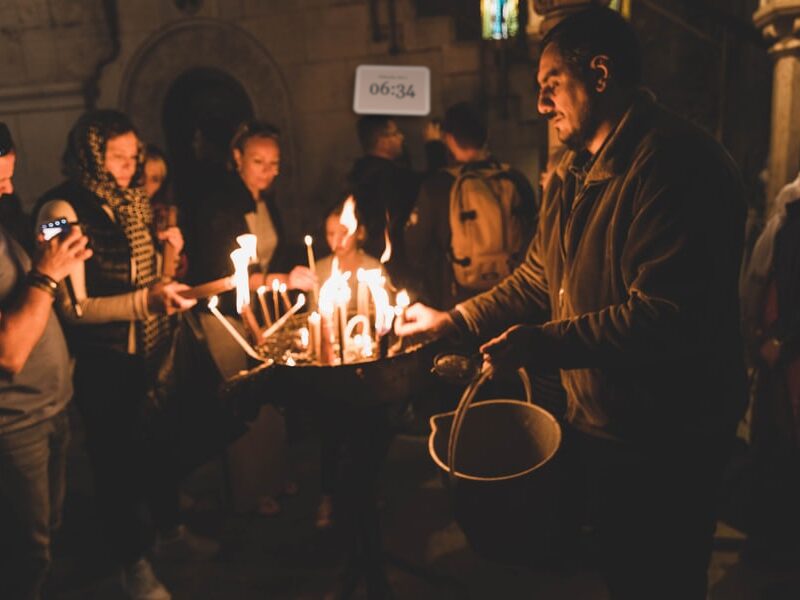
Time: {"hour": 6, "minute": 34}
